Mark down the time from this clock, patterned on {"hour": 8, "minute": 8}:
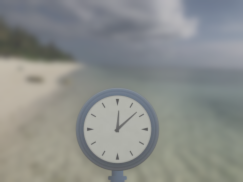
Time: {"hour": 12, "minute": 8}
